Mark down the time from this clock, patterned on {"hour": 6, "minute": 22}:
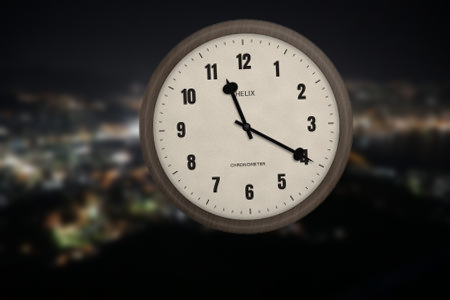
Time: {"hour": 11, "minute": 20}
